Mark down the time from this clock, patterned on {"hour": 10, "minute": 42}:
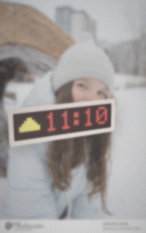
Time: {"hour": 11, "minute": 10}
